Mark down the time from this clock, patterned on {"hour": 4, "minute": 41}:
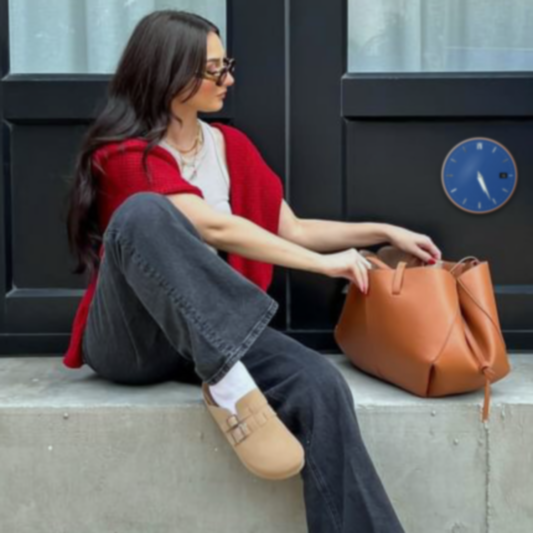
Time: {"hour": 5, "minute": 26}
